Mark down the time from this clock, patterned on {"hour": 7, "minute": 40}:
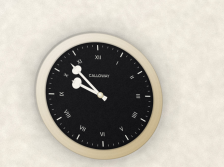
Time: {"hour": 9, "minute": 53}
